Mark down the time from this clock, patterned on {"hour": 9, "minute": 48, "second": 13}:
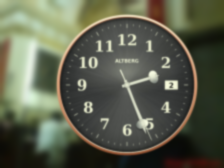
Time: {"hour": 2, "minute": 26, "second": 26}
